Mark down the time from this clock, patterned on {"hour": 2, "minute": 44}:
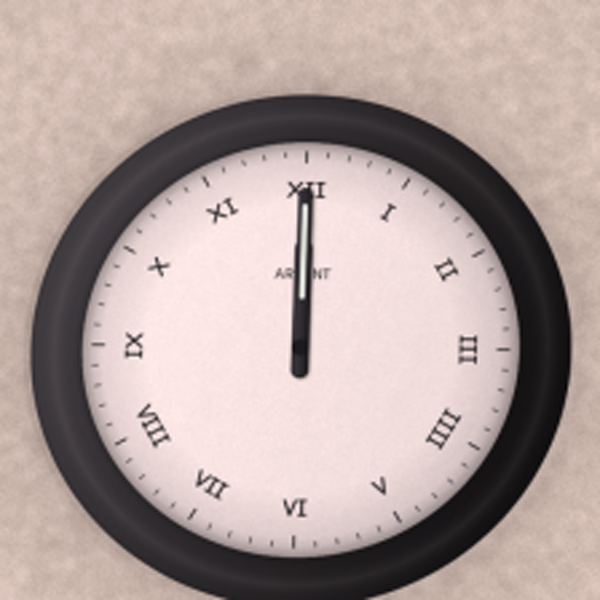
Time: {"hour": 12, "minute": 0}
